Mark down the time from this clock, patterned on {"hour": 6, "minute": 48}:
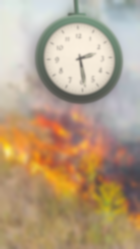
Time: {"hour": 2, "minute": 29}
